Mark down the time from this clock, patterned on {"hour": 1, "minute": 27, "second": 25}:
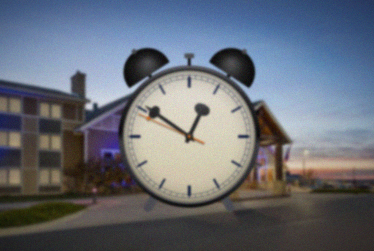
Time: {"hour": 12, "minute": 50, "second": 49}
